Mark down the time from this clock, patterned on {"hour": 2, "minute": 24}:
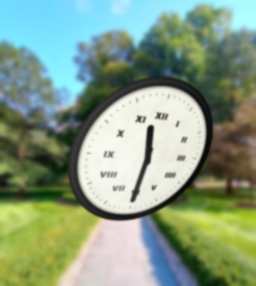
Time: {"hour": 11, "minute": 30}
